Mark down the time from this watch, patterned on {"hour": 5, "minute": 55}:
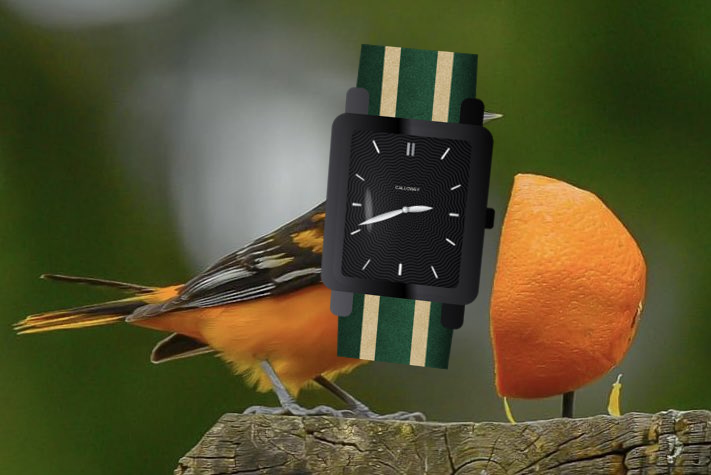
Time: {"hour": 2, "minute": 41}
